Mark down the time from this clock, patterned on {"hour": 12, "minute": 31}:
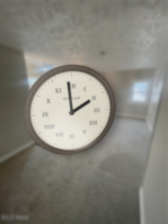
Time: {"hour": 1, "minute": 59}
